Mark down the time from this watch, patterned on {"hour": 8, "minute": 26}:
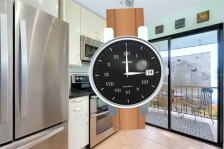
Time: {"hour": 3, "minute": 0}
